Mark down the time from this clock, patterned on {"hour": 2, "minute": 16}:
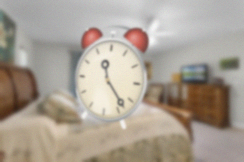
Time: {"hour": 11, "minute": 23}
